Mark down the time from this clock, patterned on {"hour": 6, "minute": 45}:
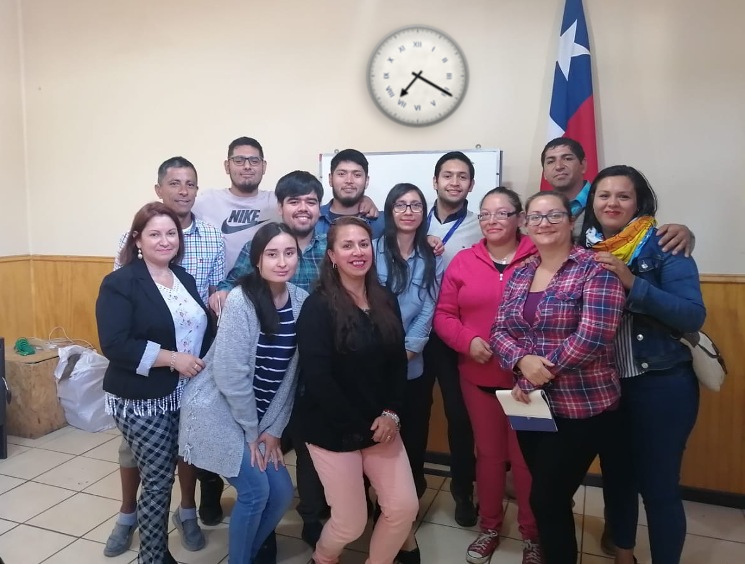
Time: {"hour": 7, "minute": 20}
